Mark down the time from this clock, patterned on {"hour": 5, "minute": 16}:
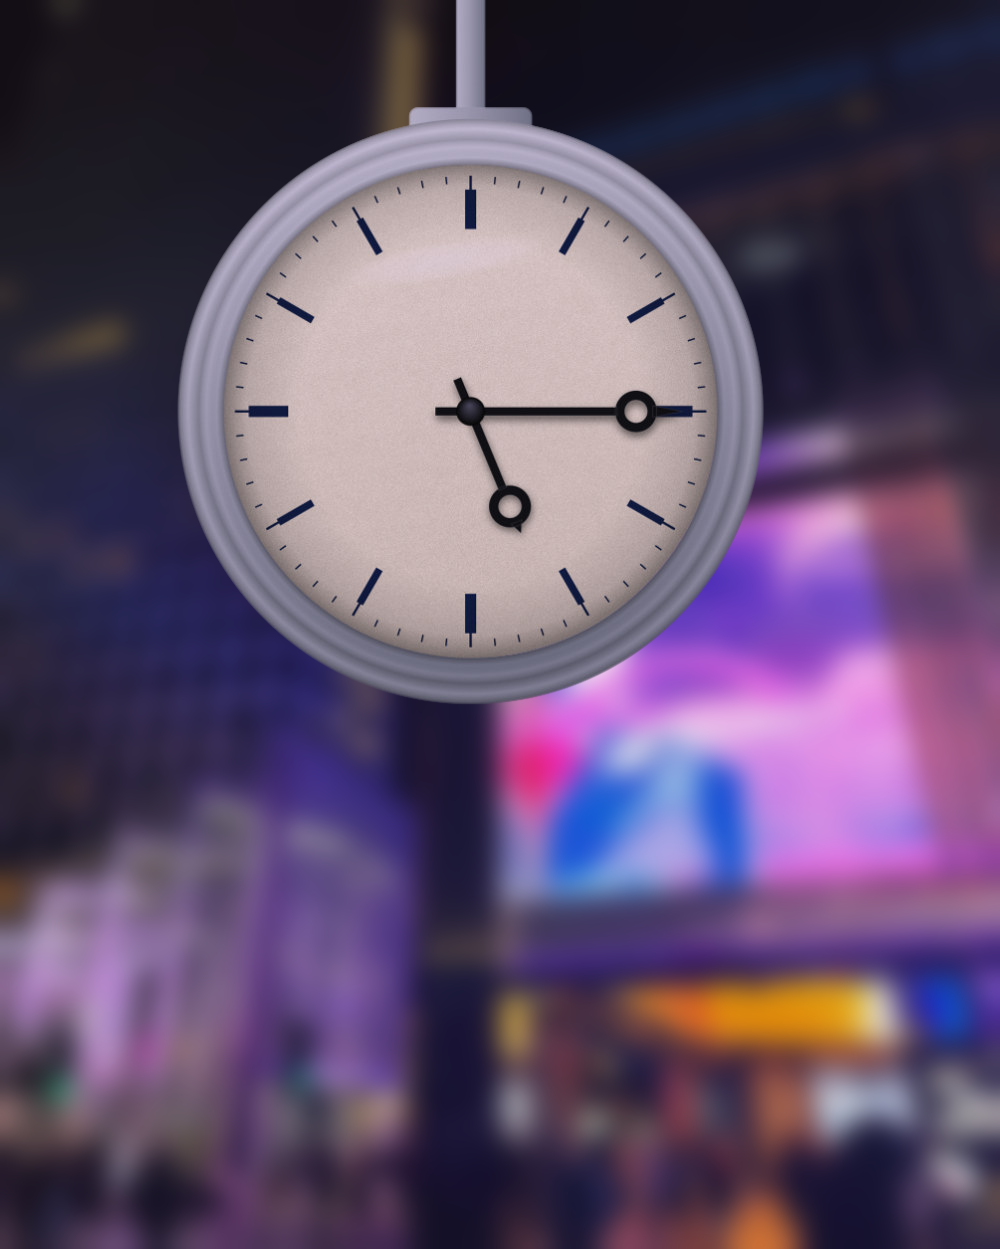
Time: {"hour": 5, "minute": 15}
